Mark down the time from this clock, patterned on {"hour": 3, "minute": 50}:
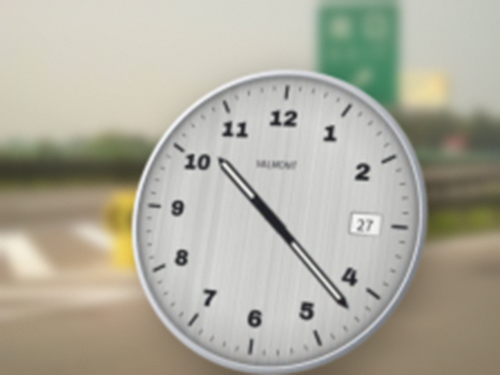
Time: {"hour": 10, "minute": 22}
